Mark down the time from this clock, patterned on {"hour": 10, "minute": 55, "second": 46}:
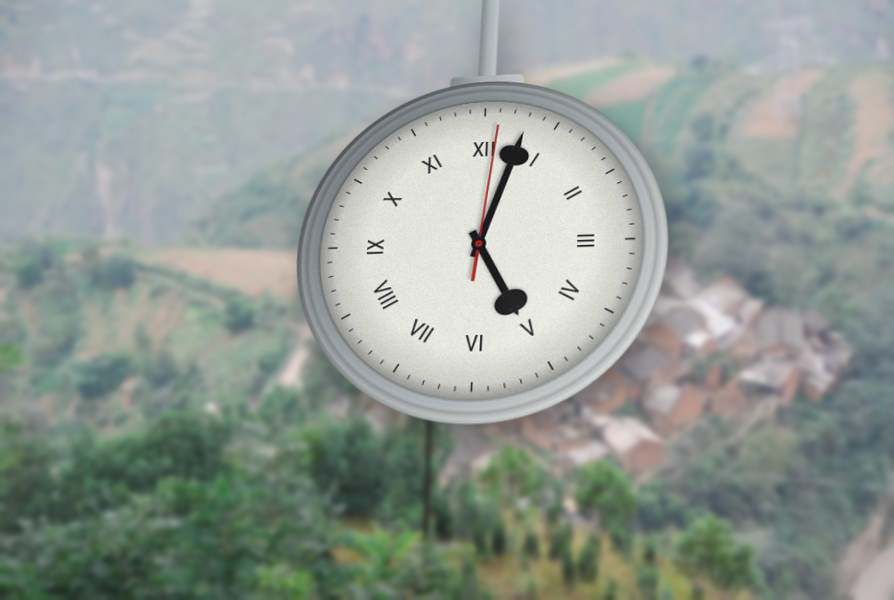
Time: {"hour": 5, "minute": 3, "second": 1}
